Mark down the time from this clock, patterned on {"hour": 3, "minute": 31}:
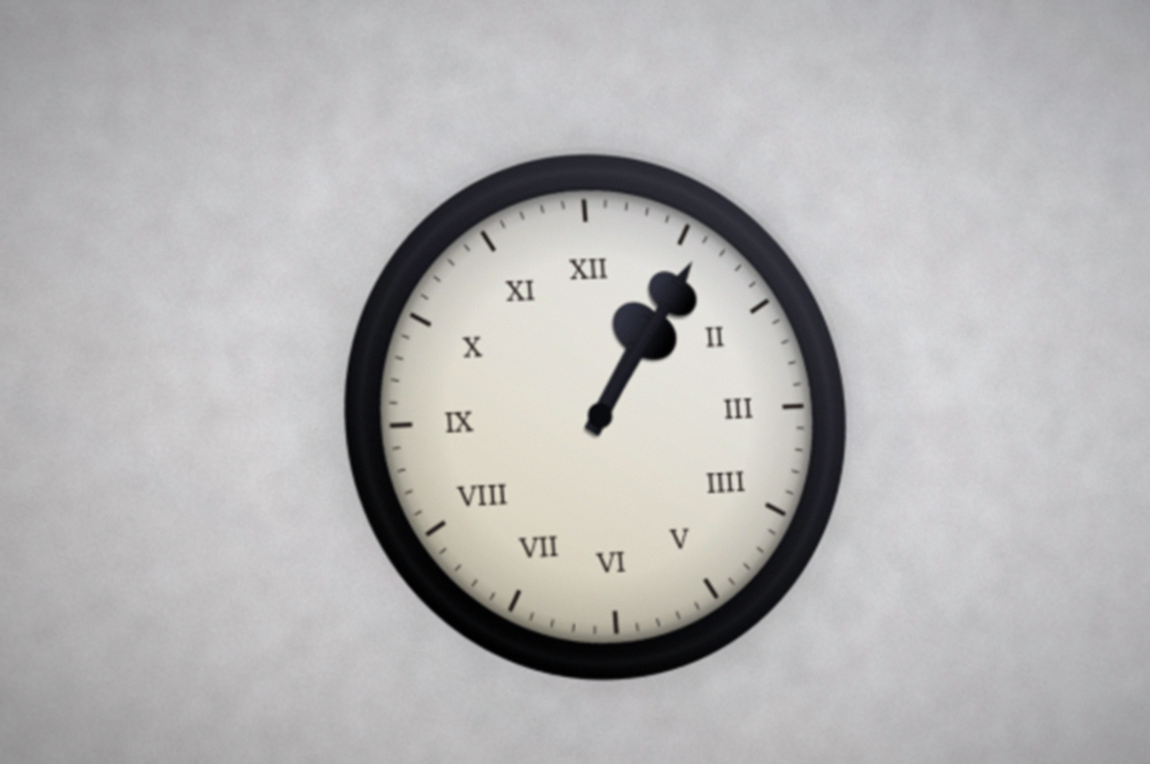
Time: {"hour": 1, "minute": 6}
